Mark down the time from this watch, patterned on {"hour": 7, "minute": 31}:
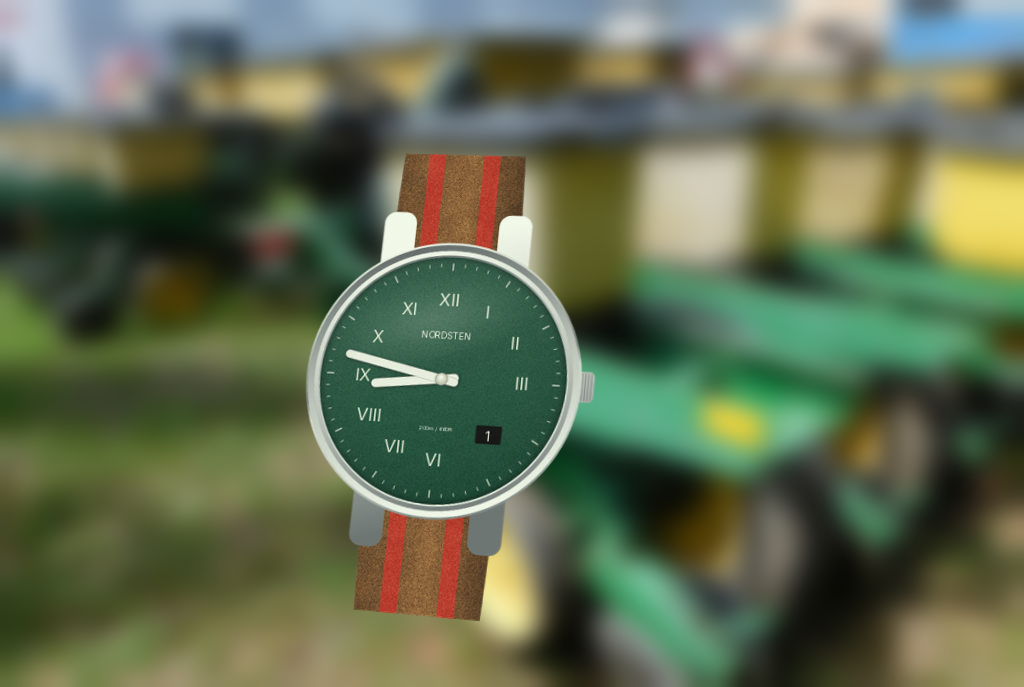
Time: {"hour": 8, "minute": 47}
